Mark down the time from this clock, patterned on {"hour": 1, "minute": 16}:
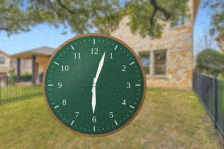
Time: {"hour": 6, "minute": 3}
